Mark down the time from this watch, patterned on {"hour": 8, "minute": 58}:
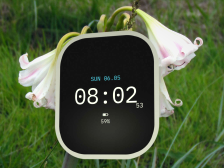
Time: {"hour": 8, "minute": 2}
